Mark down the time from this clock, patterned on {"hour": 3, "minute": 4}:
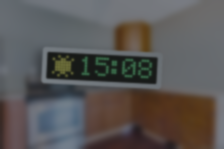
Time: {"hour": 15, "minute": 8}
